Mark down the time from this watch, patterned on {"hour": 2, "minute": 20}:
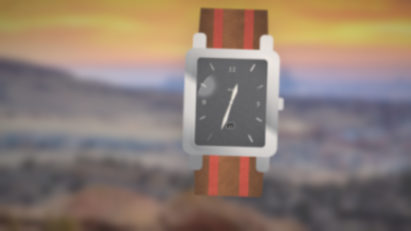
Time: {"hour": 12, "minute": 33}
